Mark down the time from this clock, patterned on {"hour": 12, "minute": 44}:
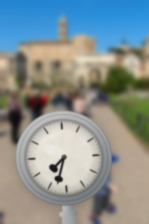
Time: {"hour": 7, "minute": 33}
